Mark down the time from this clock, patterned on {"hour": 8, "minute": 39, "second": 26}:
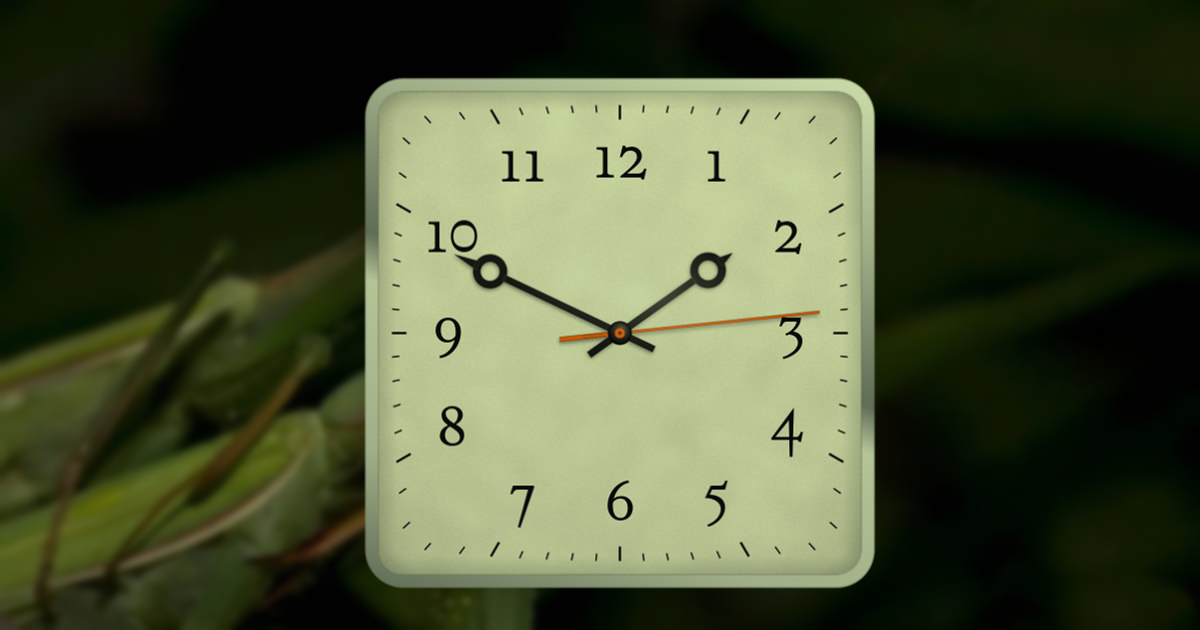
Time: {"hour": 1, "minute": 49, "second": 14}
